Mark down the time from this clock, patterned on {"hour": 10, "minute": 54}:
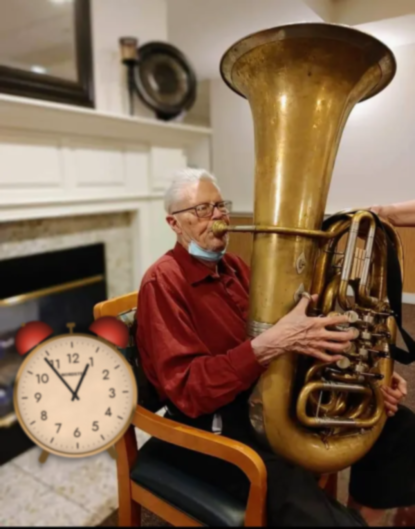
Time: {"hour": 12, "minute": 54}
